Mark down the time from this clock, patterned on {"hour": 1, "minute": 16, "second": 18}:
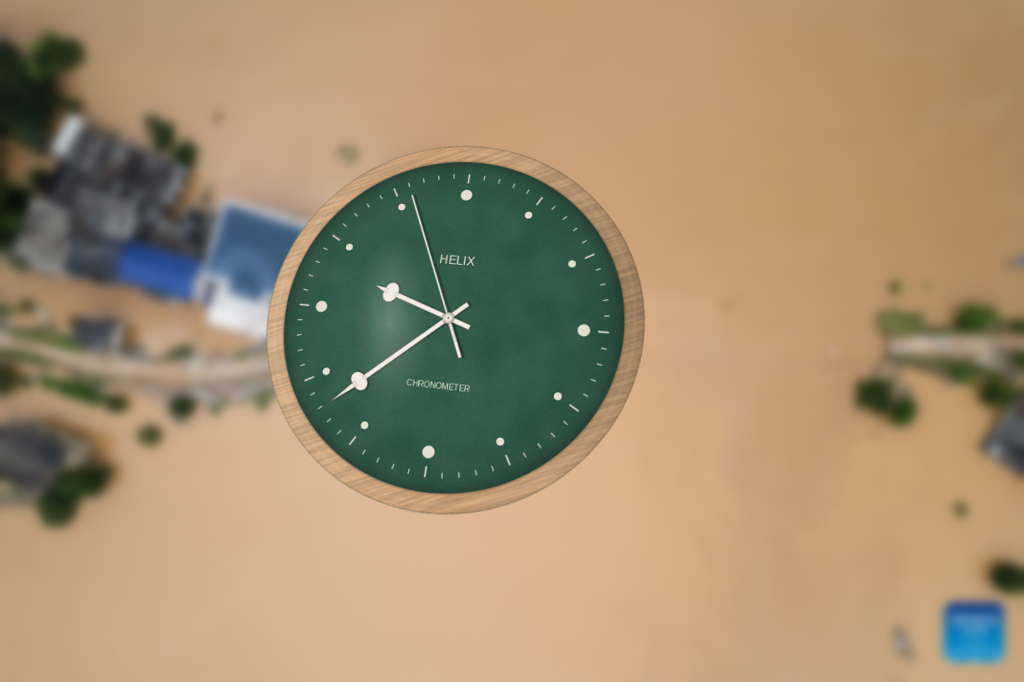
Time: {"hour": 9, "minute": 37, "second": 56}
